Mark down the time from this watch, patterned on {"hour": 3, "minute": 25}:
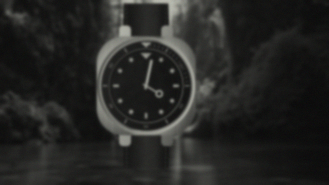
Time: {"hour": 4, "minute": 2}
